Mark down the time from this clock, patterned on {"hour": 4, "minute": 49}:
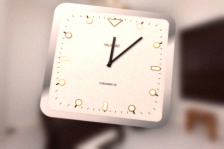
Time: {"hour": 12, "minute": 7}
